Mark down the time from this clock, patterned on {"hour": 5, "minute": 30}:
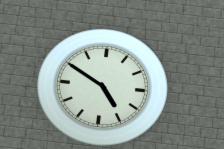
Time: {"hour": 4, "minute": 50}
